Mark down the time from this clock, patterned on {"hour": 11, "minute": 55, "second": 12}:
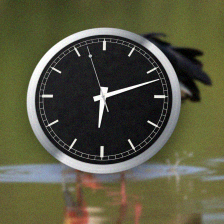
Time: {"hour": 6, "minute": 11, "second": 57}
